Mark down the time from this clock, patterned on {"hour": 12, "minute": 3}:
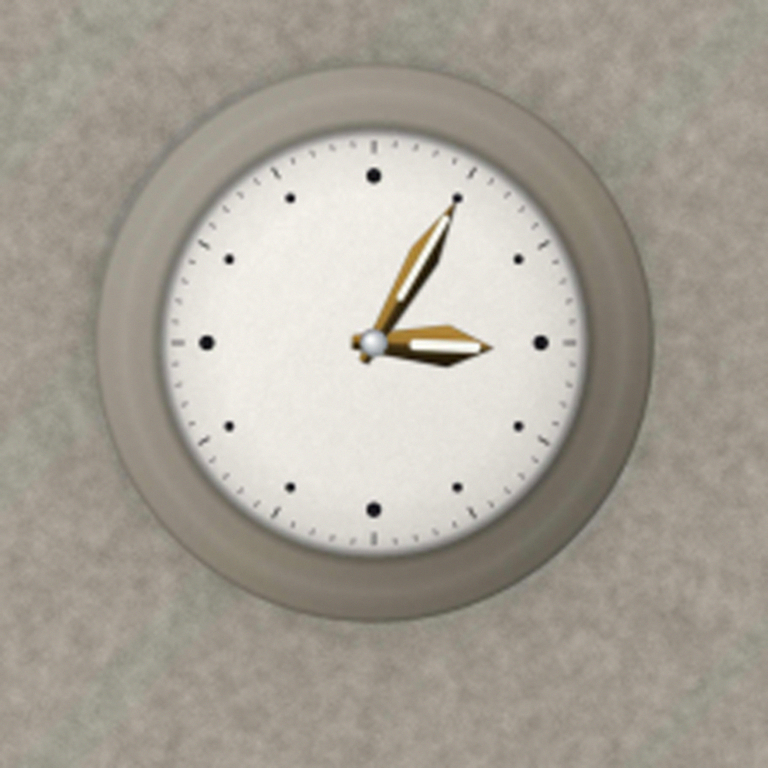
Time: {"hour": 3, "minute": 5}
